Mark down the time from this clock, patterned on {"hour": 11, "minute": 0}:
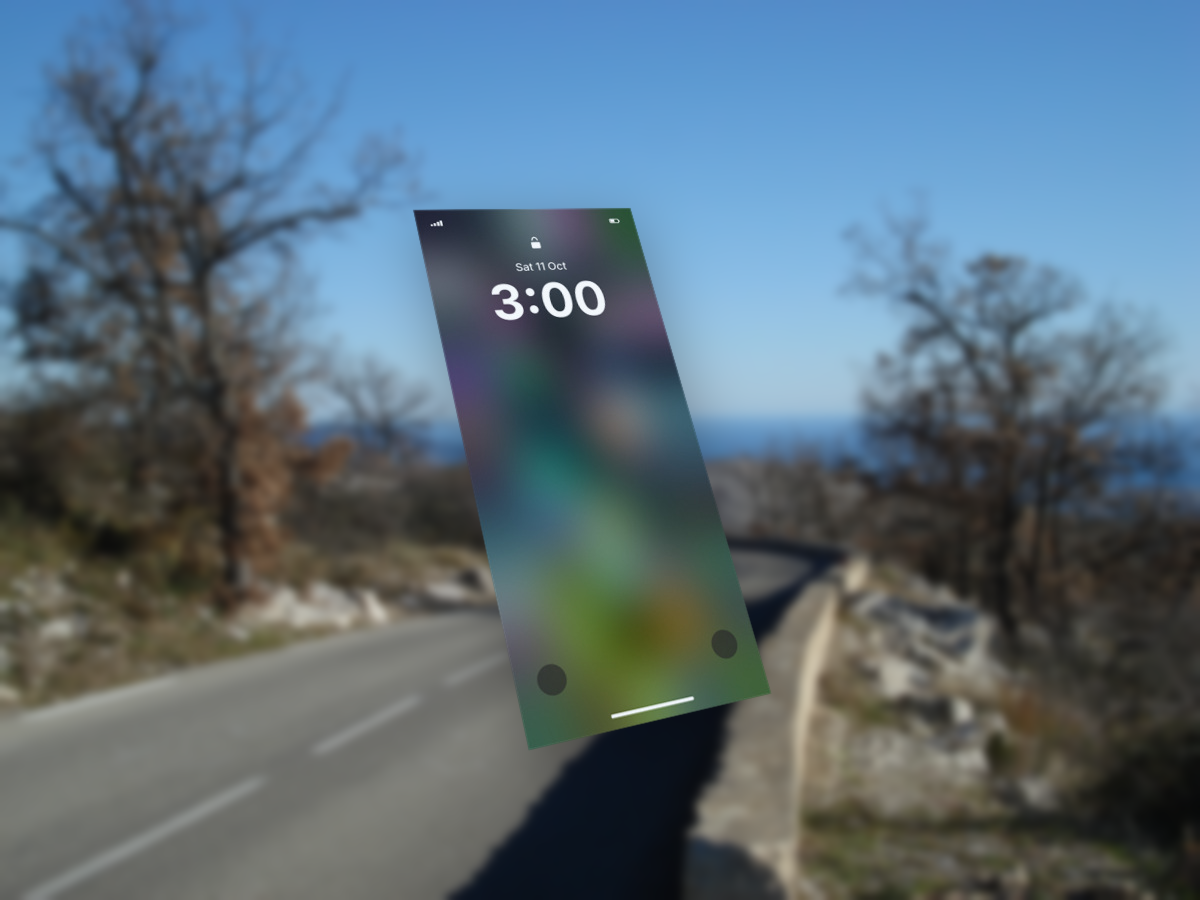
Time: {"hour": 3, "minute": 0}
